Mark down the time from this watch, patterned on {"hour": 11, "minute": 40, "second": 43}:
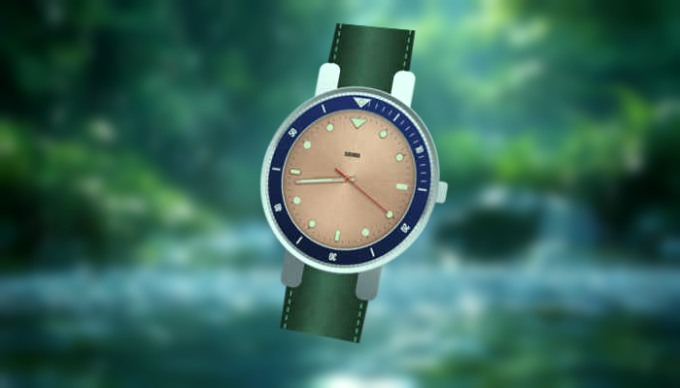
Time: {"hour": 8, "minute": 43, "second": 20}
